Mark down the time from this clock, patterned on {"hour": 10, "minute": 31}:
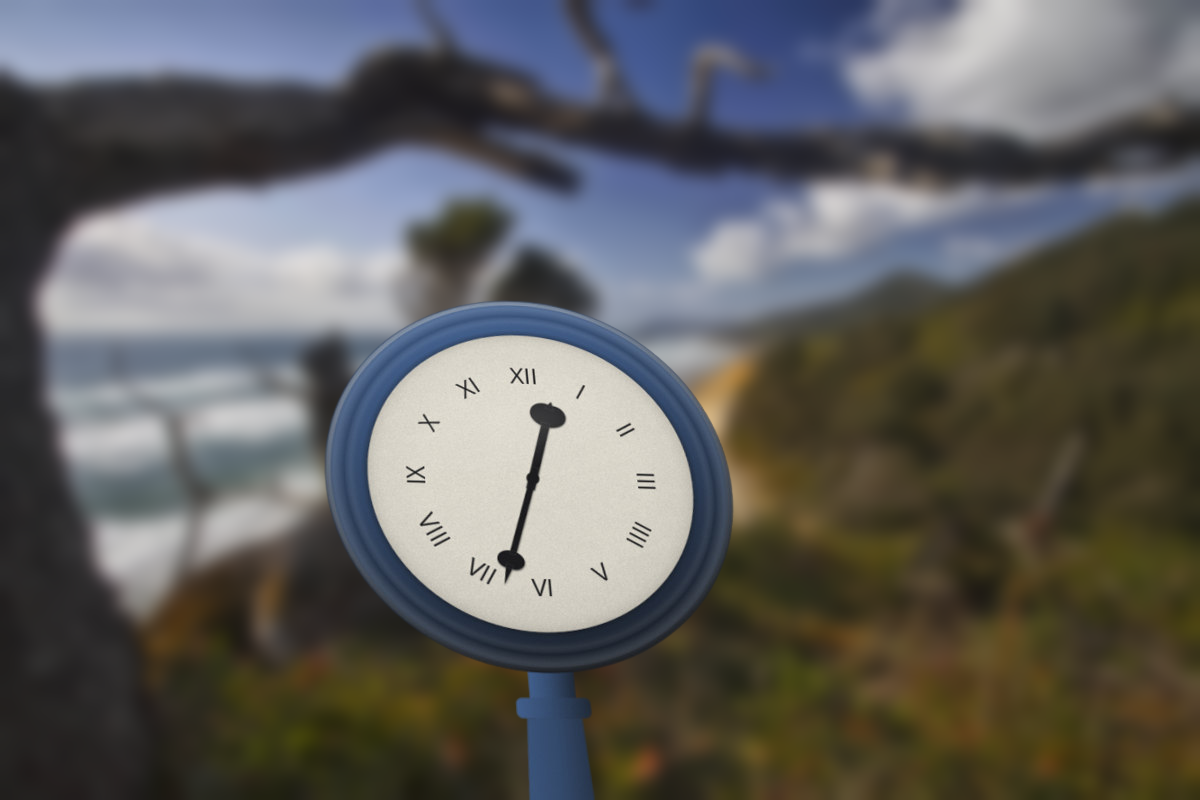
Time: {"hour": 12, "minute": 33}
